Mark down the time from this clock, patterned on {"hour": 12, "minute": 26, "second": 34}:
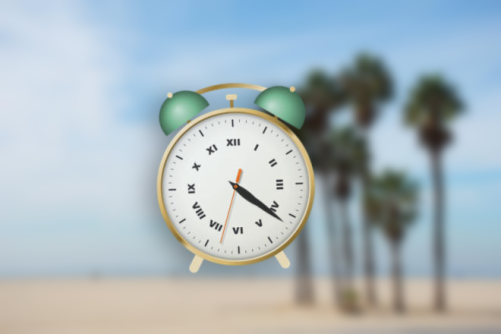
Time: {"hour": 4, "minute": 21, "second": 33}
